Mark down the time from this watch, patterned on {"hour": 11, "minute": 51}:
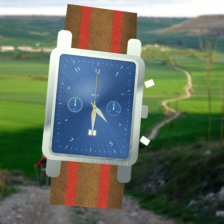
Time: {"hour": 4, "minute": 30}
